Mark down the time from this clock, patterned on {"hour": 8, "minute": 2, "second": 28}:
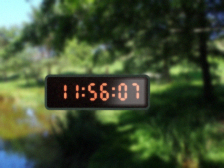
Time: {"hour": 11, "minute": 56, "second": 7}
